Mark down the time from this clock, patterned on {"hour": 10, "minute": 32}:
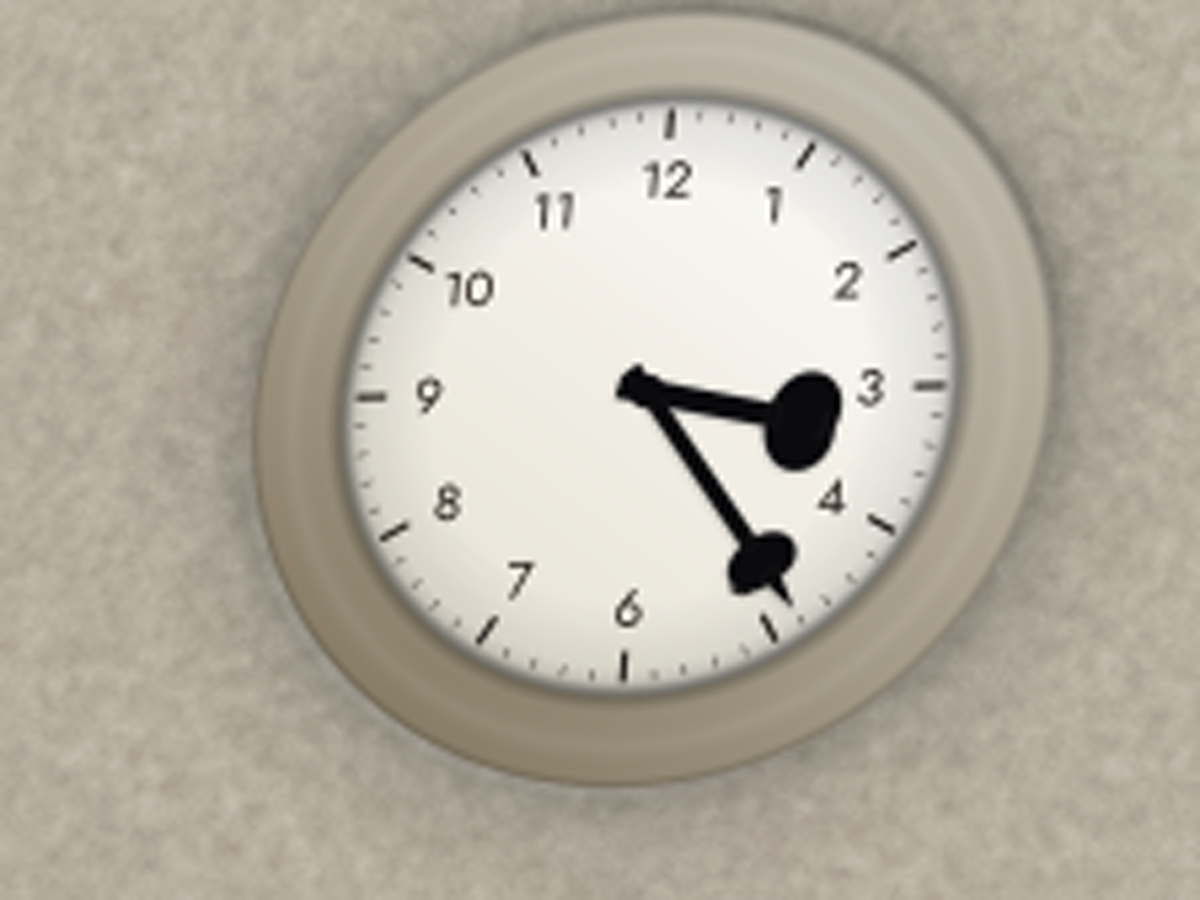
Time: {"hour": 3, "minute": 24}
